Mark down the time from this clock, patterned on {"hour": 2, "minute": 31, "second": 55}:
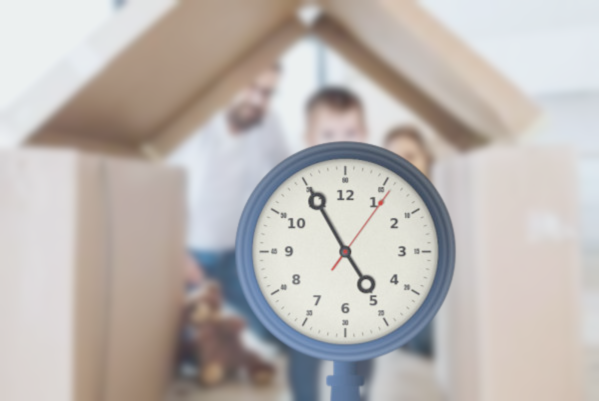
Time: {"hour": 4, "minute": 55, "second": 6}
